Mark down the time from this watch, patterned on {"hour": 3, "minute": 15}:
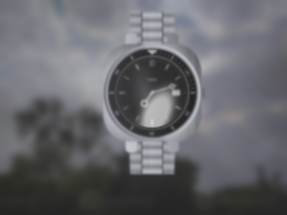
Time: {"hour": 7, "minute": 12}
